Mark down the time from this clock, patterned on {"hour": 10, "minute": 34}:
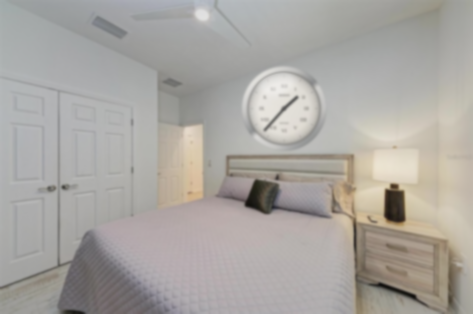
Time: {"hour": 1, "minute": 37}
